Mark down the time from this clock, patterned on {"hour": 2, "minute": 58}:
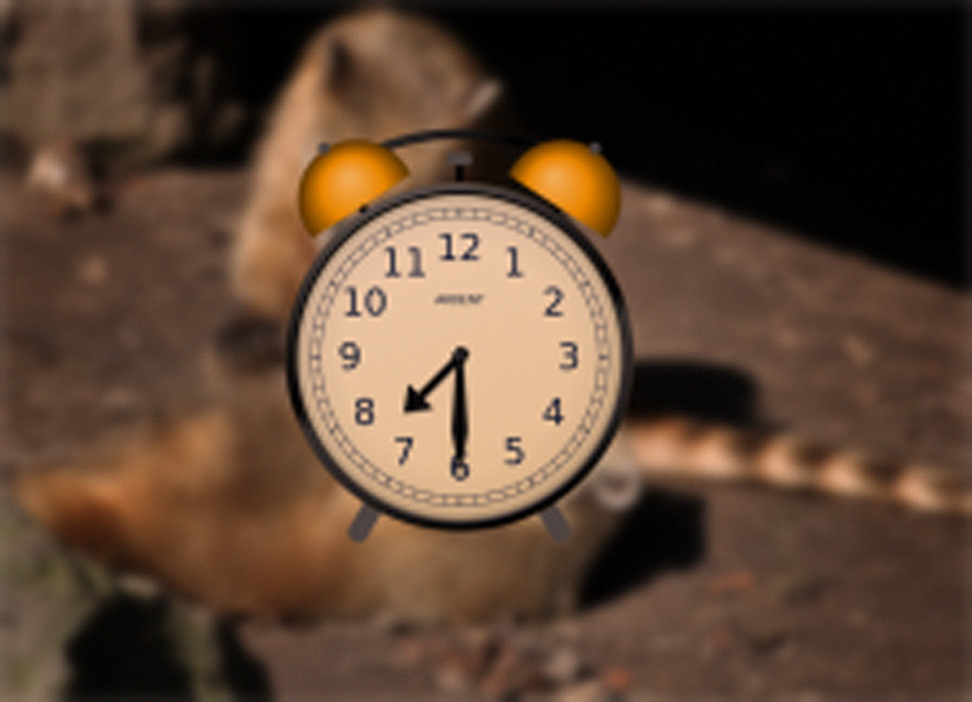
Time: {"hour": 7, "minute": 30}
